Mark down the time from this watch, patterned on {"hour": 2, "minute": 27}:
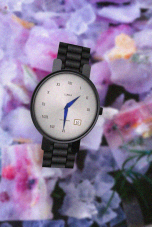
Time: {"hour": 1, "minute": 30}
